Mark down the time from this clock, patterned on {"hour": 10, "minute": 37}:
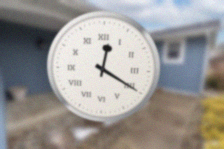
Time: {"hour": 12, "minute": 20}
